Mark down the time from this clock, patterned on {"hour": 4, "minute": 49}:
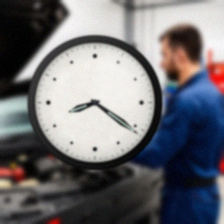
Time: {"hour": 8, "minute": 21}
